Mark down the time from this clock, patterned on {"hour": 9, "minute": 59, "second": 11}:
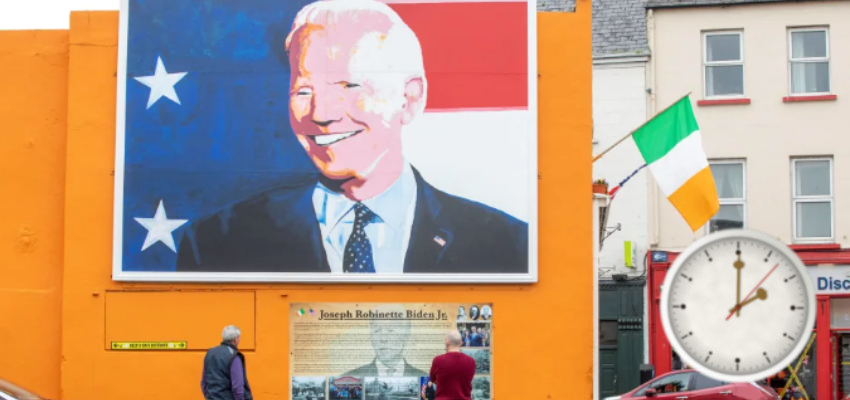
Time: {"hour": 2, "minute": 0, "second": 7}
